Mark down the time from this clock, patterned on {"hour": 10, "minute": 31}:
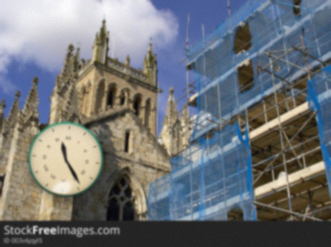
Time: {"hour": 11, "minute": 24}
